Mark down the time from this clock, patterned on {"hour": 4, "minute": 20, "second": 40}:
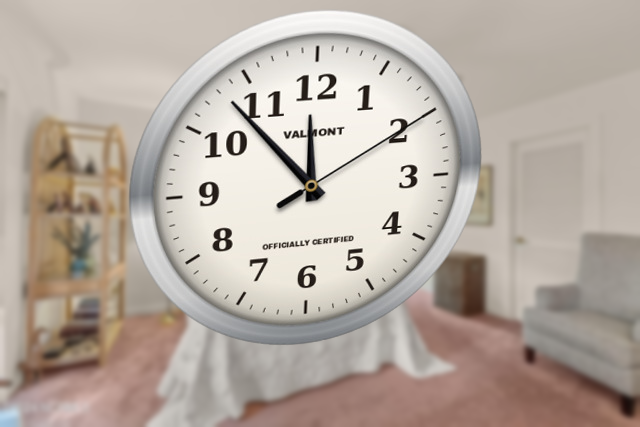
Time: {"hour": 11, "minute": 53, "second": 10}
